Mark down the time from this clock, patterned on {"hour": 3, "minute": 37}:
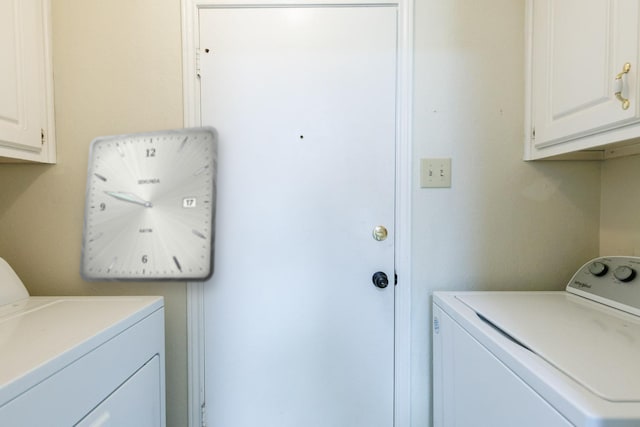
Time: {"hour": 9, "minute": 48}
